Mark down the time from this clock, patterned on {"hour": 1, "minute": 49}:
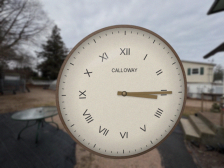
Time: {"hour": 3, "minute": 15}
